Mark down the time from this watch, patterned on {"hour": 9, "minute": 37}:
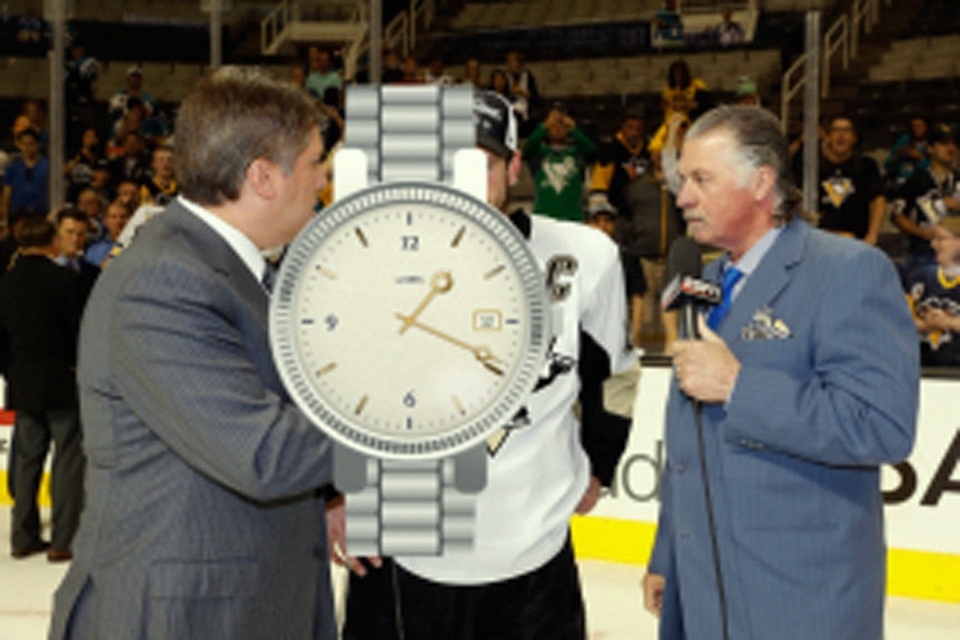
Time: {"hour": 1, "minute": 19}
